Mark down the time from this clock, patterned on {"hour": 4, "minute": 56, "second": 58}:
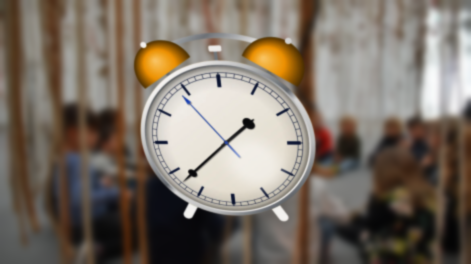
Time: {"hour": 1, "minute": 37, "second": 54}
